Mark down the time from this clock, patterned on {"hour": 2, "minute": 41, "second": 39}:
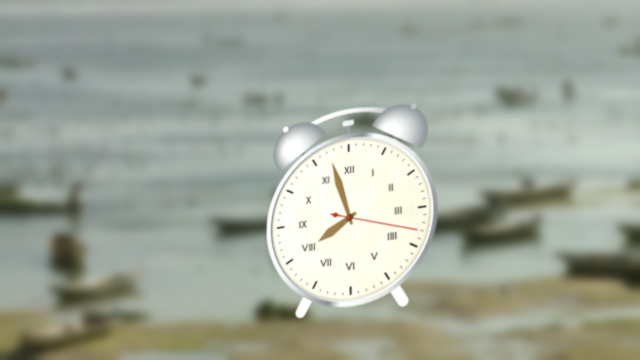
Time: {"hour": 7, "minute": 57, "second": 18}
